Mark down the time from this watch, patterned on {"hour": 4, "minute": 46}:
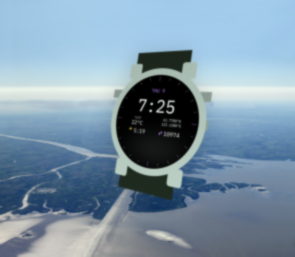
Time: {"hour": 7, "minute": 25}
